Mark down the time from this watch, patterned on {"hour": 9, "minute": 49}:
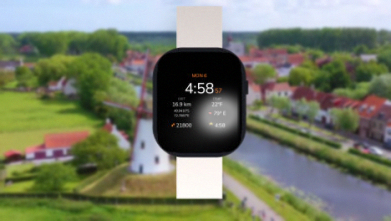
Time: {"hour": 4, "minute": 58}
